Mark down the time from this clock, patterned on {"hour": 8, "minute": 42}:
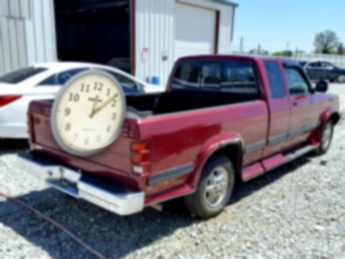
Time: {"hour": 12, "minute": 8}
